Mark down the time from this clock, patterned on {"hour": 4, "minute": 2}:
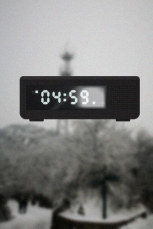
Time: {"hour": 4, "minute": 59}
